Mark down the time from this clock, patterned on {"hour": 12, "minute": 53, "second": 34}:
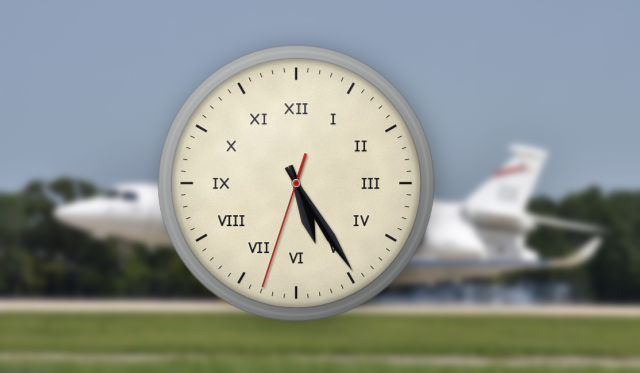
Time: {"hour": 5, "minute": 24, "second": 33}
